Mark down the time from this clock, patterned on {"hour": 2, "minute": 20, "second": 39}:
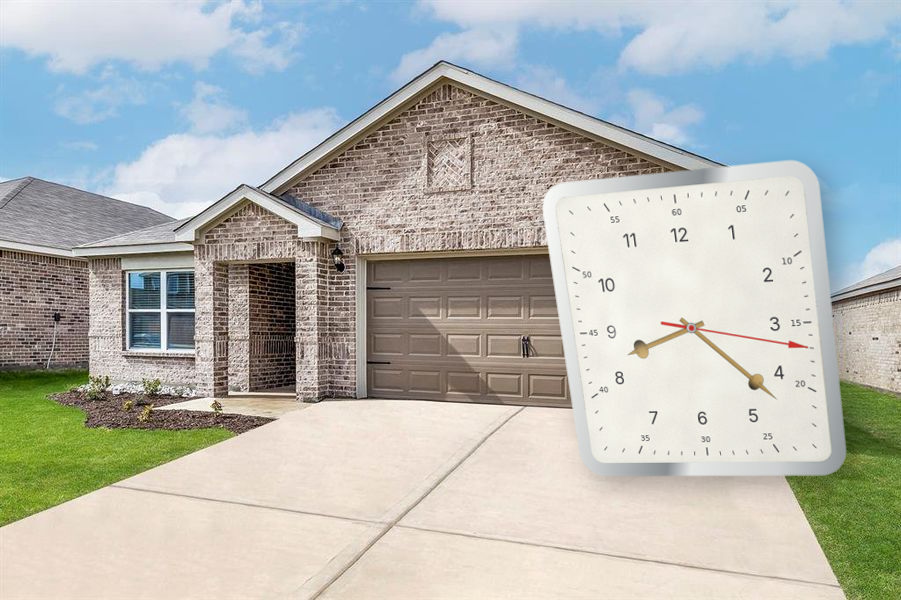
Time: {"hour": 8, "minute": 22, "second": 17}
